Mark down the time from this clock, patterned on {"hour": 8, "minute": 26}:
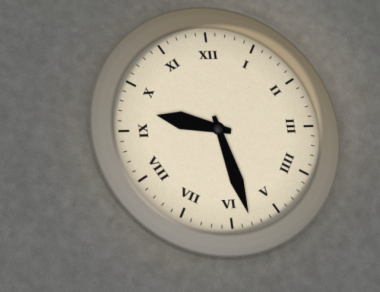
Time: {"hour": 9, "minute": 28}
